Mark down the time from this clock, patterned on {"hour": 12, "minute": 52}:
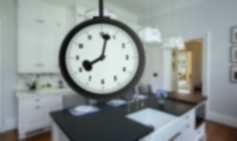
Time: {"hour": 8, "minute": 2}
